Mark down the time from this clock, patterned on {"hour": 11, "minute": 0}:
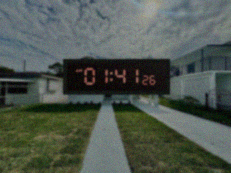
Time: {"hour": 1, "minute": 41}
